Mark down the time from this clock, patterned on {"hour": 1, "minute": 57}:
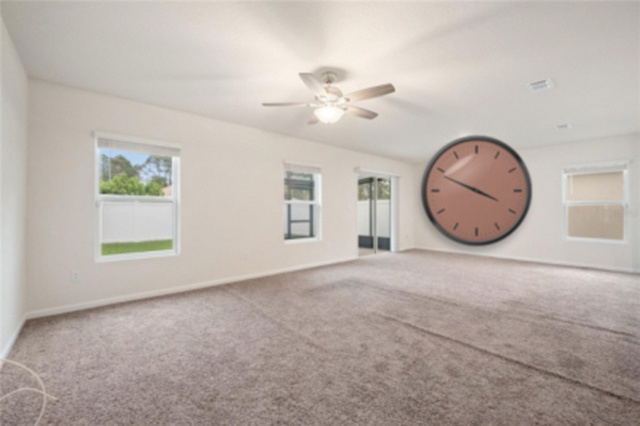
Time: {"hour": 3, "minute": 49}
